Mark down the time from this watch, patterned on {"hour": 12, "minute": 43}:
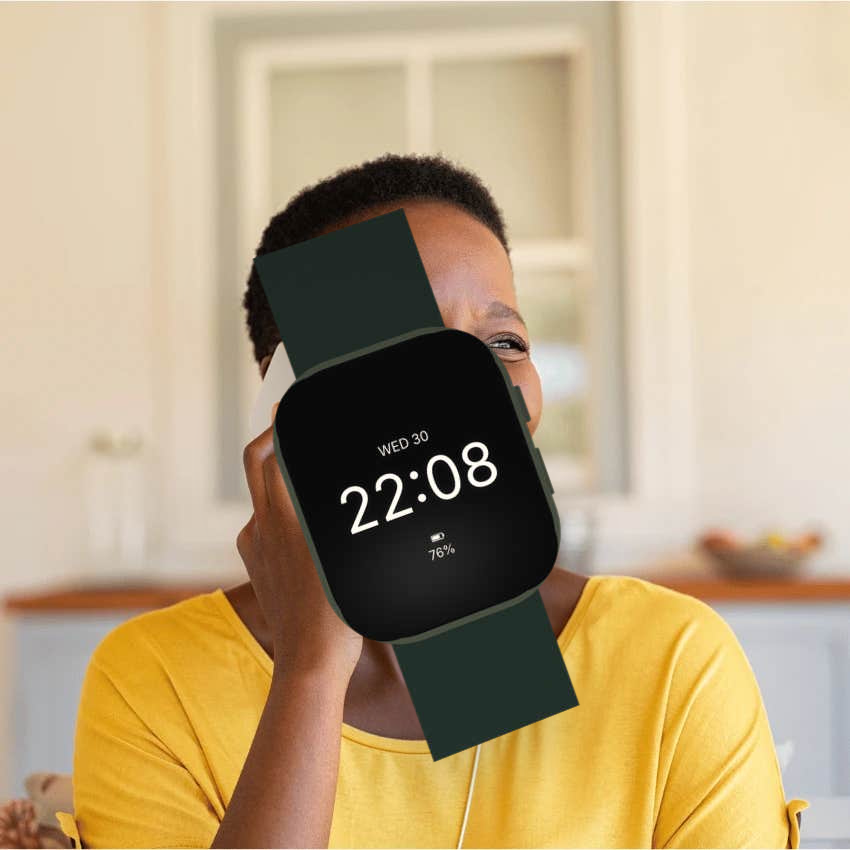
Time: {"hour": 22, "minute": 8}
